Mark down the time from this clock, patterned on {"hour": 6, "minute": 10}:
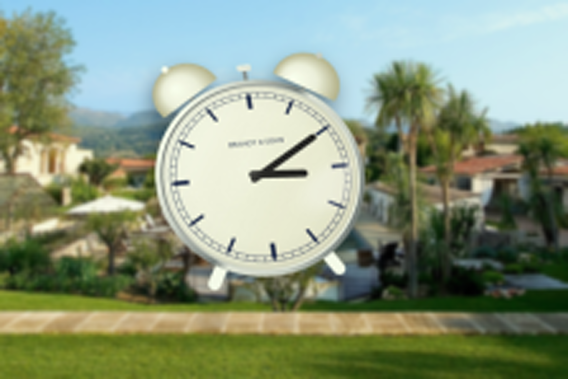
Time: {"hour": 3, "minute": 10}
